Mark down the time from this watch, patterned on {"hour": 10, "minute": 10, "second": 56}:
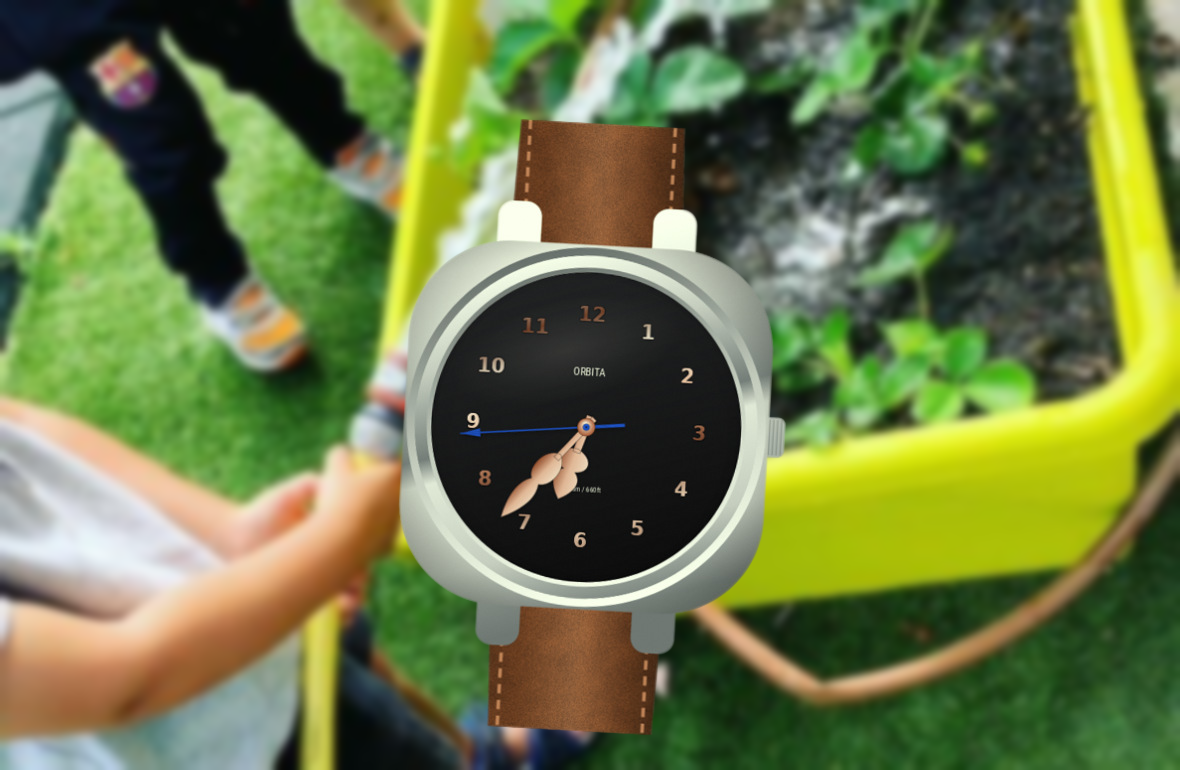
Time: {"hour": 6, "minute": 36, "second": 44}
